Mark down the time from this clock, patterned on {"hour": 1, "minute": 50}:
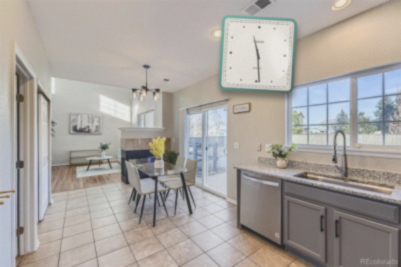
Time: {"hour": 11, "minute": 29}
